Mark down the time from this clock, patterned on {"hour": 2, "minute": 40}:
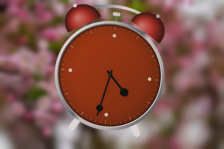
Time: {"hour": 4, "minute": 32}
